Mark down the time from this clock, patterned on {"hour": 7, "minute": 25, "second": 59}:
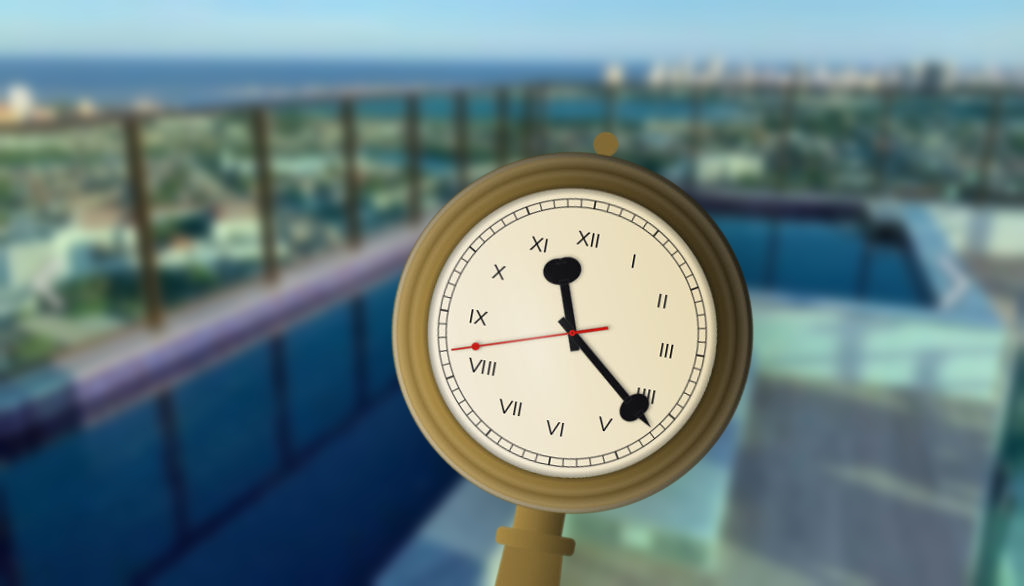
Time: {"hour": 11, "minute": 21, "second": 42}
